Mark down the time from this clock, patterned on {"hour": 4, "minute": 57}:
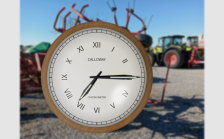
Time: {"hour": 7, "minute": 15}
